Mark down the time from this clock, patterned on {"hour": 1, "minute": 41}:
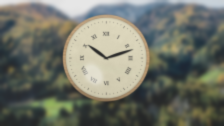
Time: {"hour": 10, "minute": 12}
